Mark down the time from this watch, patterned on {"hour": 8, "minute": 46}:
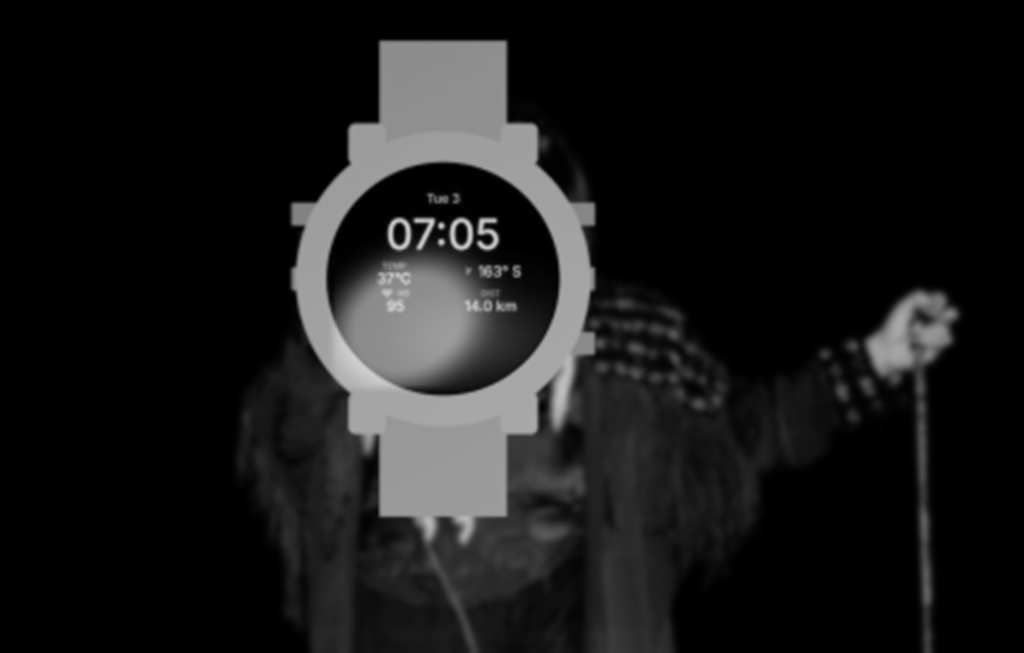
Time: {"hour": 7, "minute": 5}
